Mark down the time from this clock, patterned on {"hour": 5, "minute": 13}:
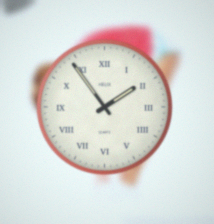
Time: {"hour": 1, "minute": 54}
